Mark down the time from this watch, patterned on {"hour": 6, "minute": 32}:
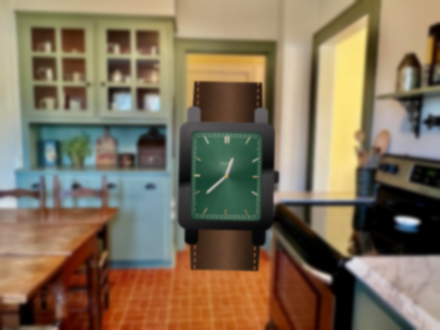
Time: {"hour": 12, "minute": 38}
